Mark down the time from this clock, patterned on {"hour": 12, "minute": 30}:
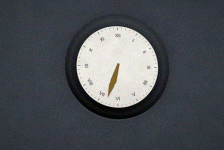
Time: {"hour": 6, "minute": 33}
